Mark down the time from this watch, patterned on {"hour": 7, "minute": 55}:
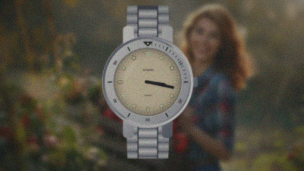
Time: {"hour": 3, "minute": 17}
